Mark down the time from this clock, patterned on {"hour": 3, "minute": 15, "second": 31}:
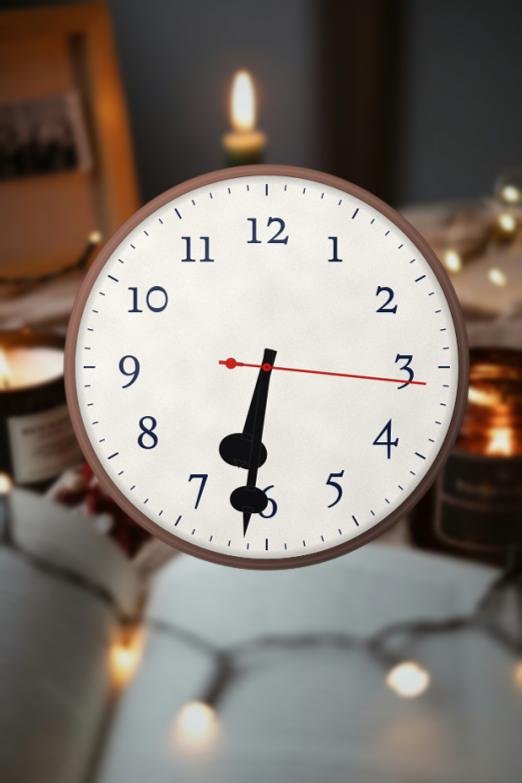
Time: {"hour": 6, "minute": 31, "second": 16}
